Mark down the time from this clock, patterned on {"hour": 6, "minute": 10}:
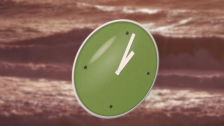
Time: {"hour": 1, "minute": 2}
